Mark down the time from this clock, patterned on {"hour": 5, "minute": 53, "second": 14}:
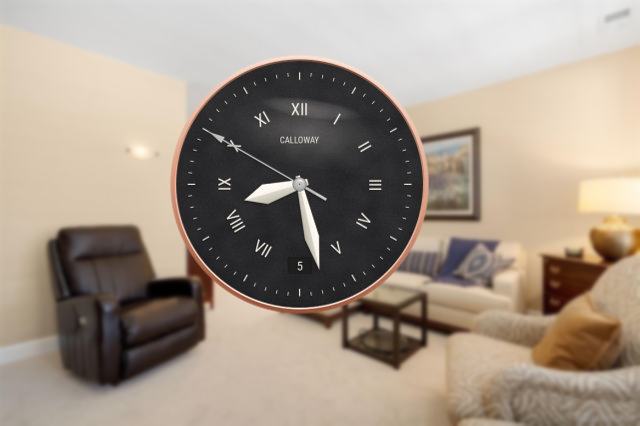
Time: {"hour": 8, "minute": 27, "second": 50}
